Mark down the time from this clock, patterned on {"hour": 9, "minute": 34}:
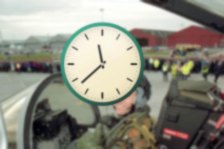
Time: {"hour": 11, "minute": 38}
